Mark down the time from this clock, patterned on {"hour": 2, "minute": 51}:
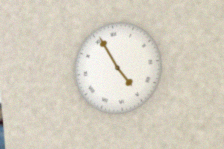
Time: {"hour": 4, "minute": 56}
